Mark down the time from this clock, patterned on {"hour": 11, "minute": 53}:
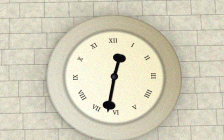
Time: {"hour": 12, "minute": 32}
